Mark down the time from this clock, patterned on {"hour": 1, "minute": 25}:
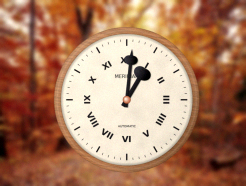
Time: {"hour": 1, "minute": 1}
